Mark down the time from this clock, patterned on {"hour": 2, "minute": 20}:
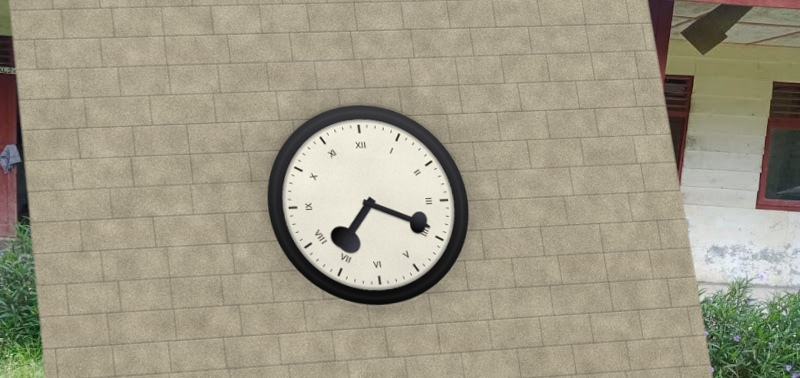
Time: {"hour": 7, "minute": 19}
